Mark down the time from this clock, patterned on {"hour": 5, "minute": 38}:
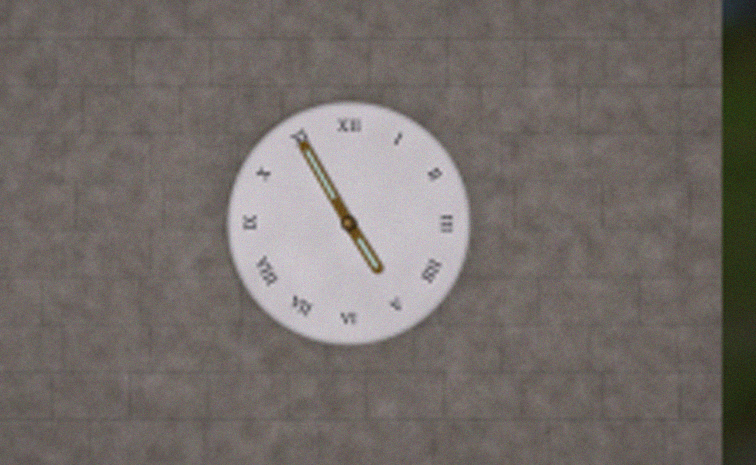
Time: {"hour": 4, "minute": 55}
